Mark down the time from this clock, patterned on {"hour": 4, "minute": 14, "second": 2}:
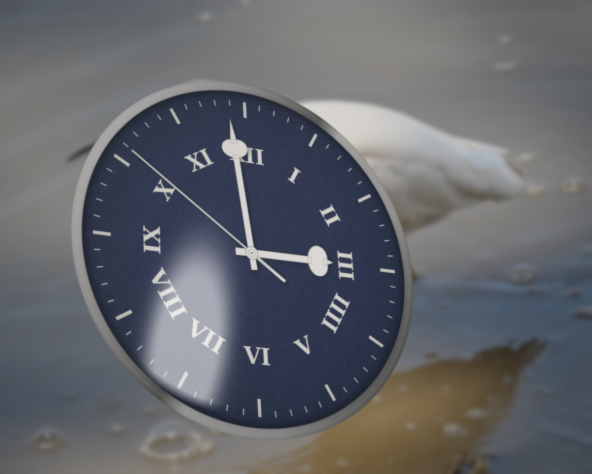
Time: {"hour": 2, "minute": 58, "second": 51}
